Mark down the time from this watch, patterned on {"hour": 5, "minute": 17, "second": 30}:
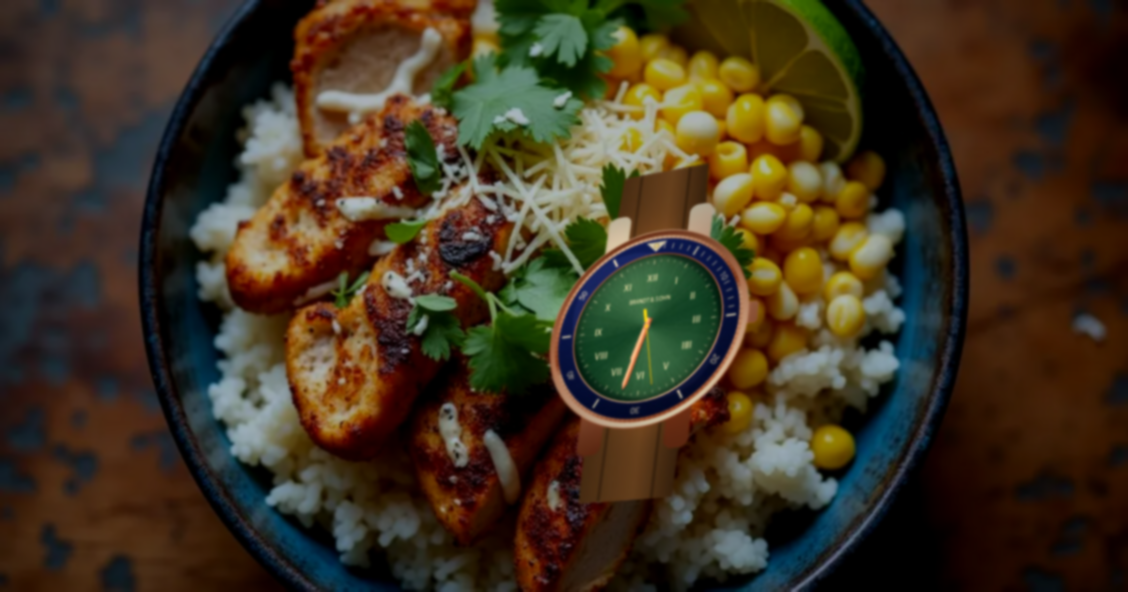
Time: {"hour": 6, "minute": 32, "second": 28}
